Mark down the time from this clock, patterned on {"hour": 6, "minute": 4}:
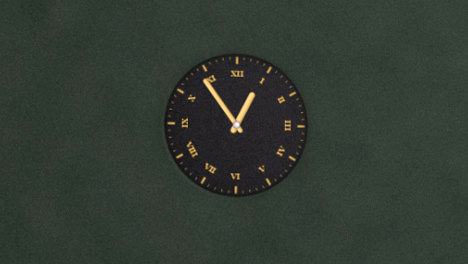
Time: {"hour": 12, "minute": 54}
